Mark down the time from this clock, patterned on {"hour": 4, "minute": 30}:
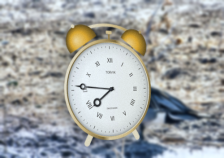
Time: {"hour": 7, "minute": 46}
